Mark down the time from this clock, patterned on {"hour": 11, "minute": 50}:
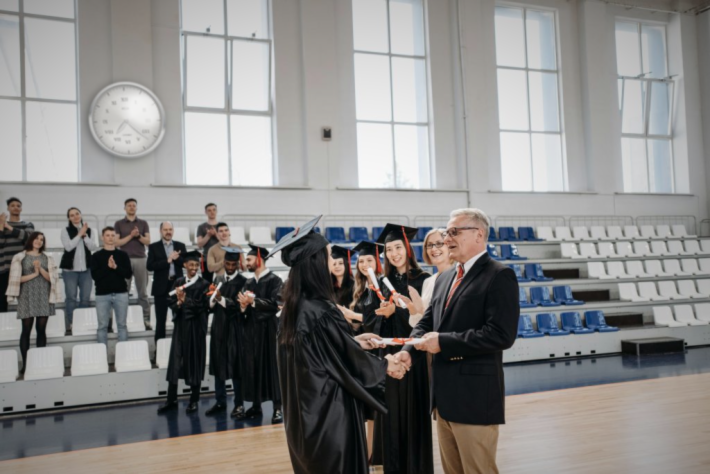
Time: {"hour": 7, "minute": 22}
